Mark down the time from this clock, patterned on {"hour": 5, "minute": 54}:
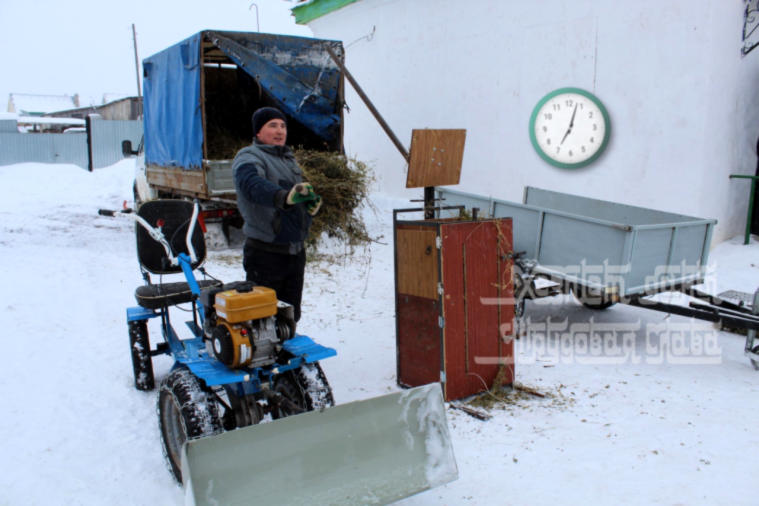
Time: {"hour": 7, "minute": 3}
